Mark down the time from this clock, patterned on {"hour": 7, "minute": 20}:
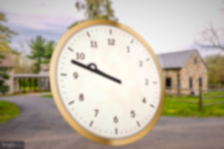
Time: {"hour": 9, "minute": 48}
